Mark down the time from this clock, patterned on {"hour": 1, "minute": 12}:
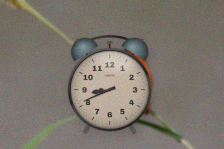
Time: {"hour": 8, "minute": 41}
